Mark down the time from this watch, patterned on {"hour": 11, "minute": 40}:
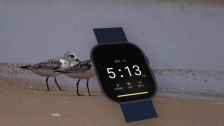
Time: {"hour": 5, "minute": 13}
